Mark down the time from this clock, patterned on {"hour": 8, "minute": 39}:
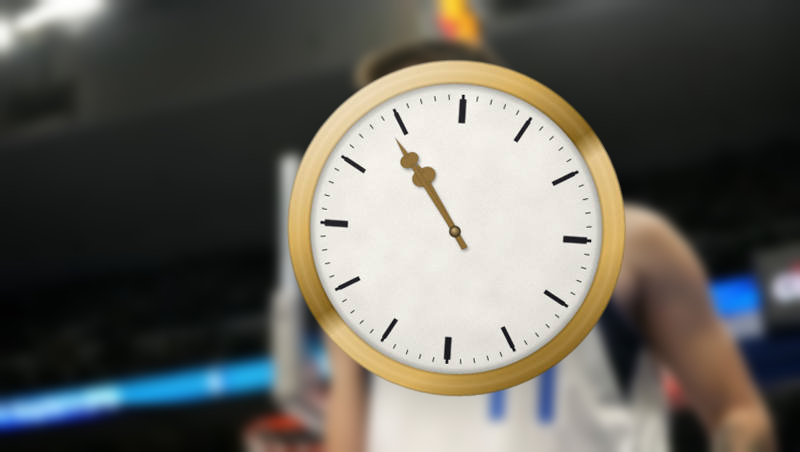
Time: {"hour": 10, "minute": 54}
